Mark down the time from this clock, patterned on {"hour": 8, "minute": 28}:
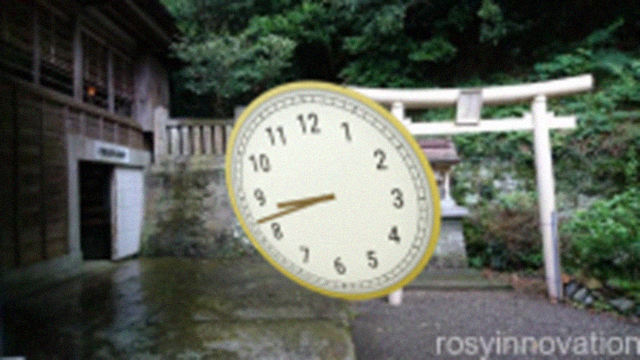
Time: {"hour": 8, "minute": 42}
